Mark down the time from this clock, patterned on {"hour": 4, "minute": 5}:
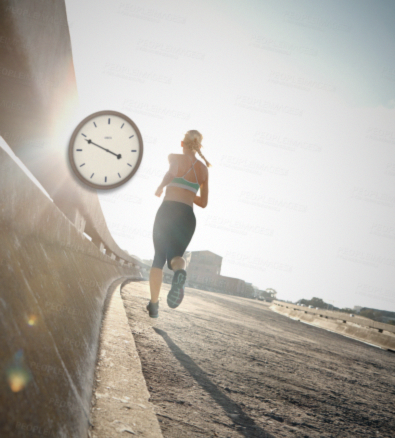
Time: {"hour": 3, "minute": 49}
